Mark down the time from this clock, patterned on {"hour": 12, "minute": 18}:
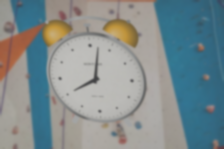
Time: {"hour": 8, "minute": 2}
